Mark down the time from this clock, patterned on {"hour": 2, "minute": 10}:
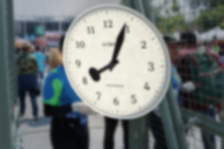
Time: {"hour": 8, "minute": 4}
